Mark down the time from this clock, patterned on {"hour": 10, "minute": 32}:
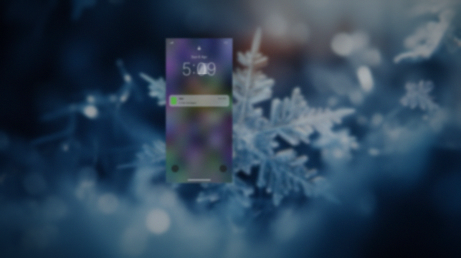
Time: {"hour": 5, "minute": 9}
